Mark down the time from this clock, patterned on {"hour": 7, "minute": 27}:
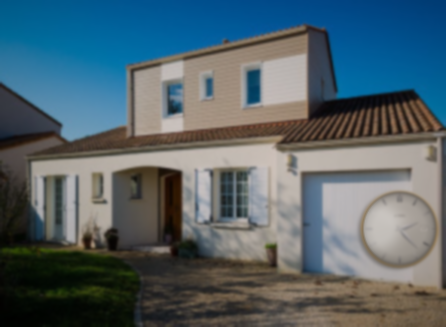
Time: {"hour": 2, "minute": 23}
